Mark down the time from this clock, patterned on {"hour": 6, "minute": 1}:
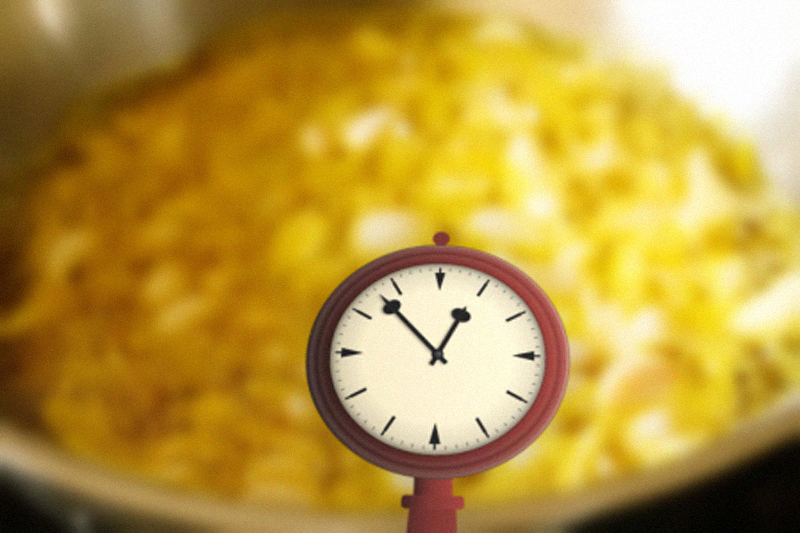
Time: {"hour": 12, "minute": 53}
